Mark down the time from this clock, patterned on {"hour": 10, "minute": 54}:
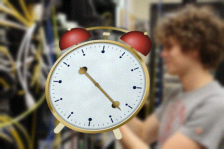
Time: {"hour": 10, "minute": 22}
